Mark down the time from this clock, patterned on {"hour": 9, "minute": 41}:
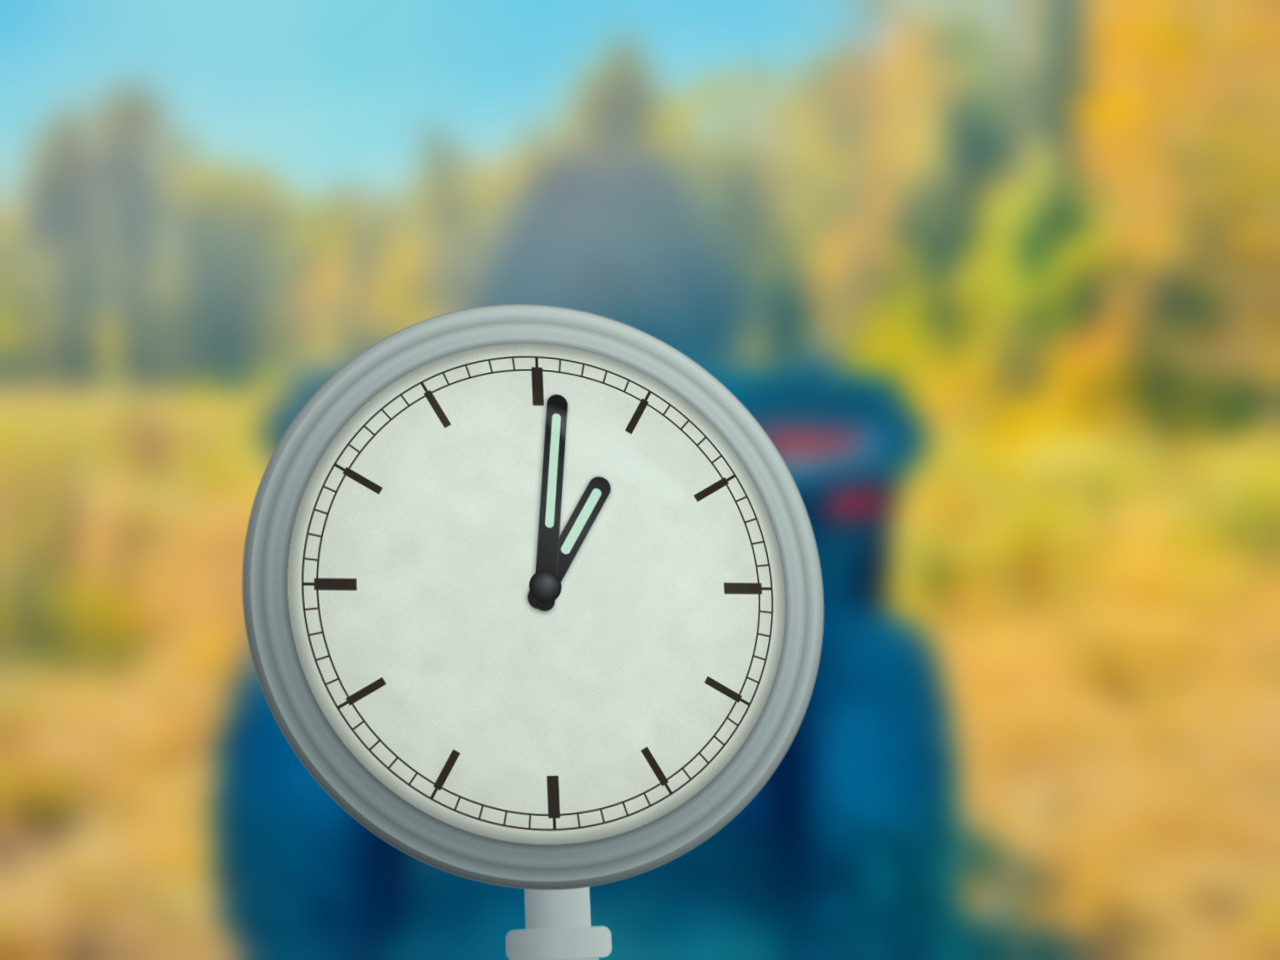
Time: {"hour": 1, "minute": 1}
